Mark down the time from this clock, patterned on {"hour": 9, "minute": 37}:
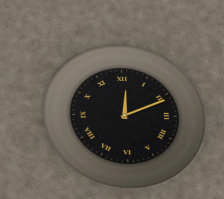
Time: {"hour": 12, "minute": 11}
